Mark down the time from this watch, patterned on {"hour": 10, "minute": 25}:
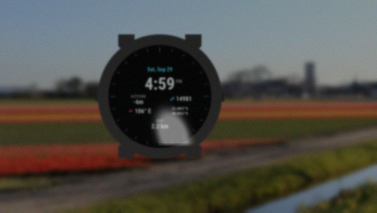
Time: {"hour": 4, "minute": 59}
